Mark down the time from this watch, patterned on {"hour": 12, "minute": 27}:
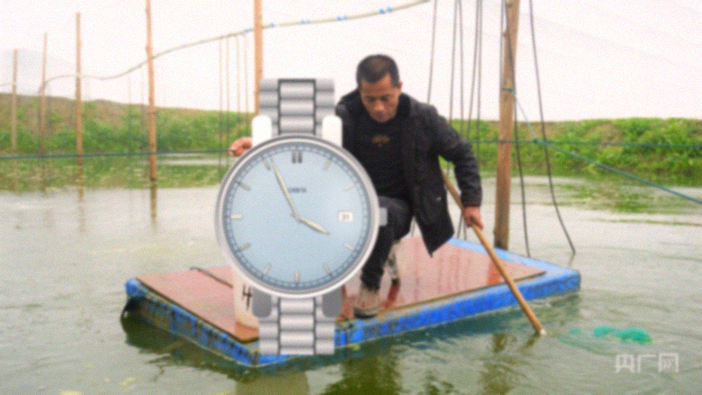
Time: {"hour": 3, "minute": 56}
